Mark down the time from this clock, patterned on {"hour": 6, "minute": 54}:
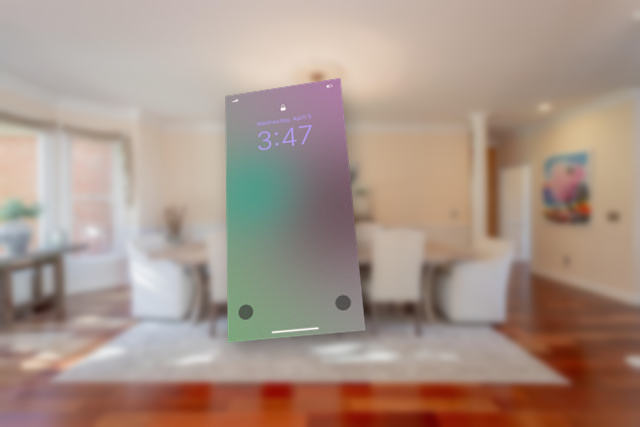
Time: {"hour": 3, "minute": 47}
